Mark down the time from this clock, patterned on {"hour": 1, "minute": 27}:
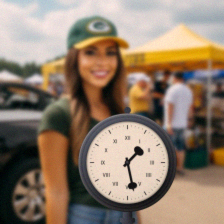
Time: {"hour": 1, "minute": 28}
